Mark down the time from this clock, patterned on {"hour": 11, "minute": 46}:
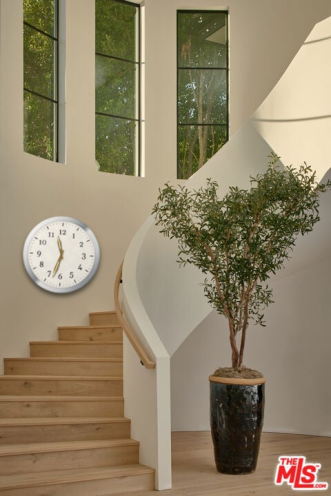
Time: {"hour": 11, "minute": 33}
